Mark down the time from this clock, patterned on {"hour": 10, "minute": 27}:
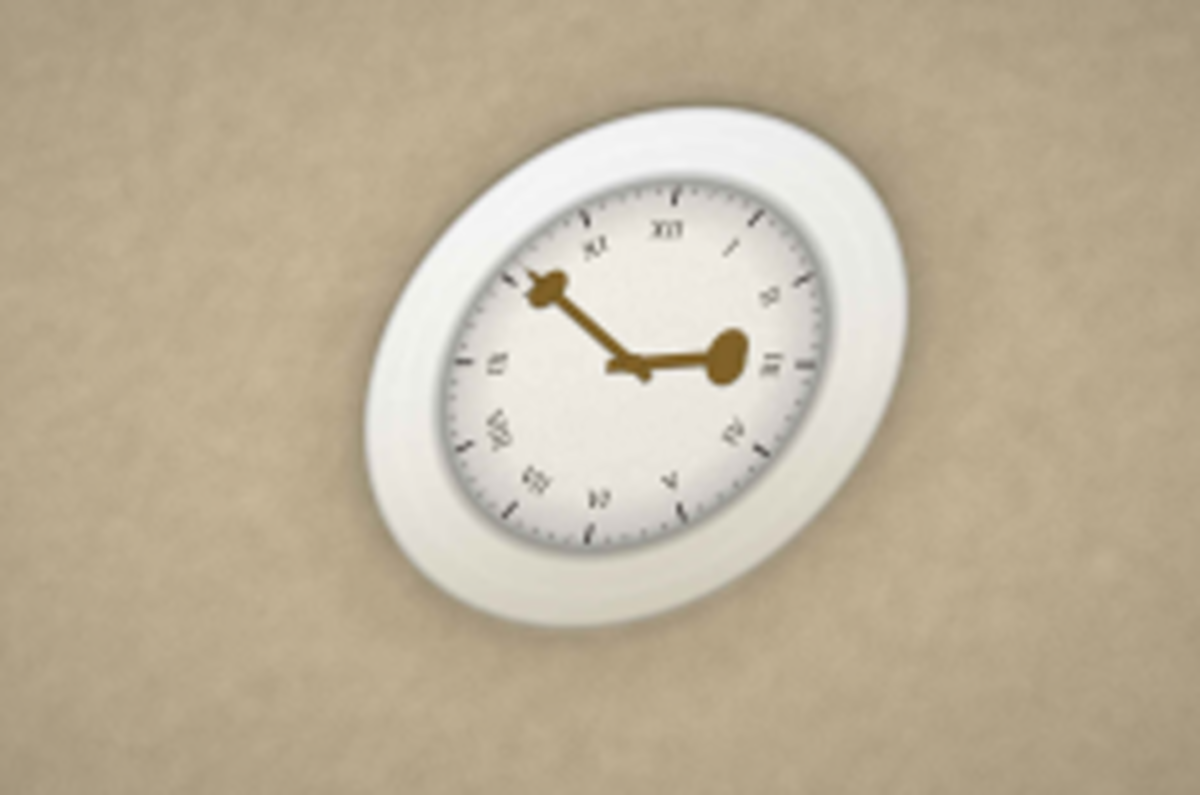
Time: {"hour": 2, "minute": 51}
